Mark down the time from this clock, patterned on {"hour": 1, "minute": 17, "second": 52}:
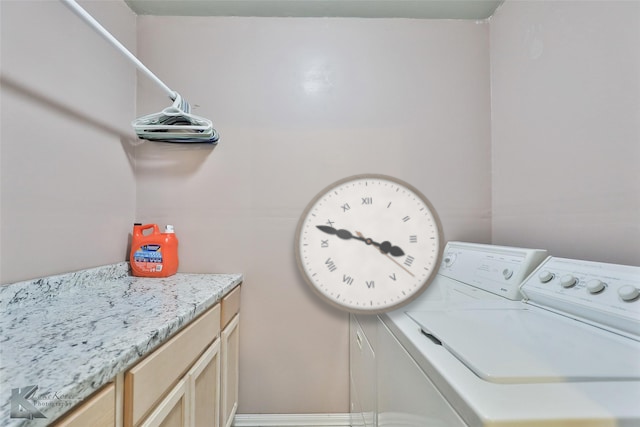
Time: {"hour": 3, "minute": 48, "second": 22}
